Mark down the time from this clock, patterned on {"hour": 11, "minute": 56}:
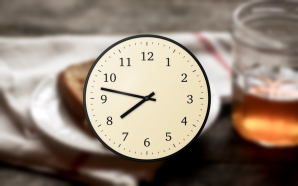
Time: {"hour": 7, "minute": 47}
